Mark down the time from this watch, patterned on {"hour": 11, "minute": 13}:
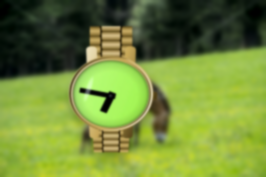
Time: {"hour": 6, "minute": 47}
